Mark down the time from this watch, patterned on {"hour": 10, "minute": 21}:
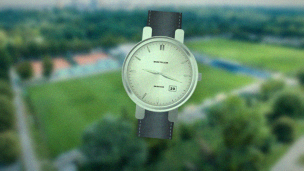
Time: {"hour": 9, "minute": 18}
